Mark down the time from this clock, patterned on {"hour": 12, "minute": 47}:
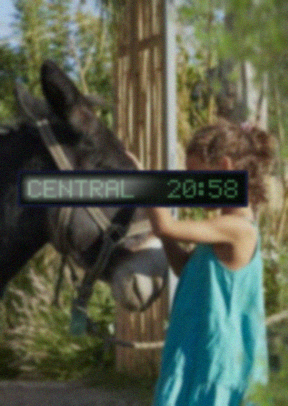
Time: {"hour": 20, "minute": 58}
